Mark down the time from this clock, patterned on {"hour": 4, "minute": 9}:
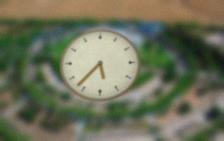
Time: {"hour": 5, "minute": 37}
